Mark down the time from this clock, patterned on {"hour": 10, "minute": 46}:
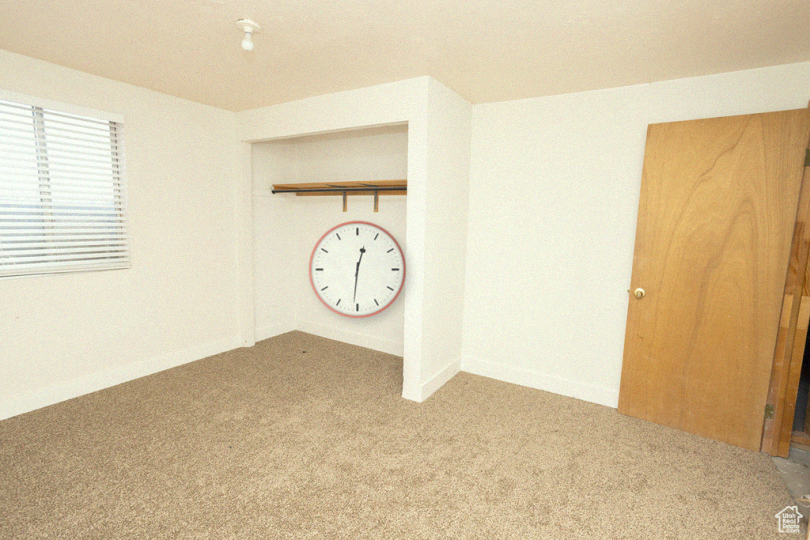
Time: {"hour": 12, "minute": 31}
